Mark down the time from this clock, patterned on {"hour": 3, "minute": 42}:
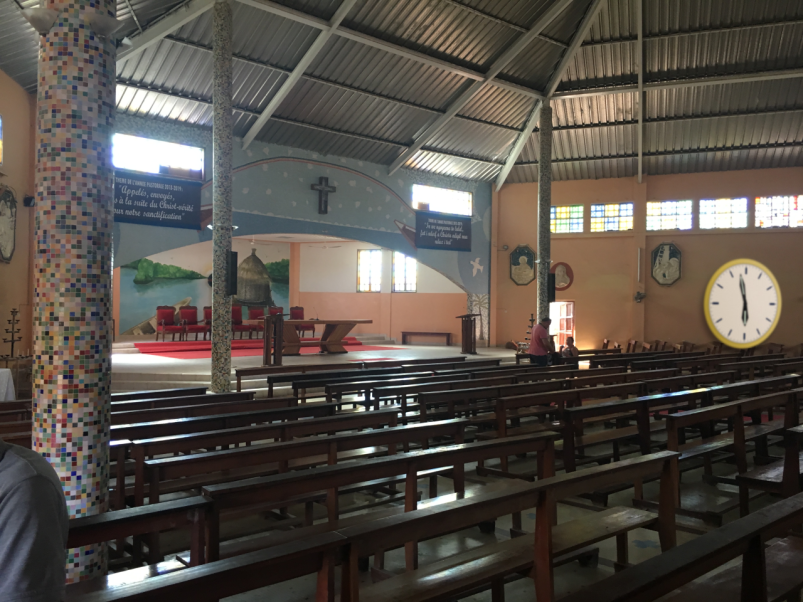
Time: {"hour": 5, "minute": 58}
